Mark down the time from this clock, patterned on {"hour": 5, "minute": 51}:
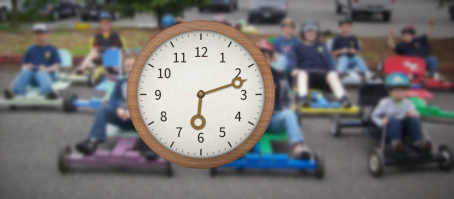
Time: {"hour": 6, "minute": 12}
